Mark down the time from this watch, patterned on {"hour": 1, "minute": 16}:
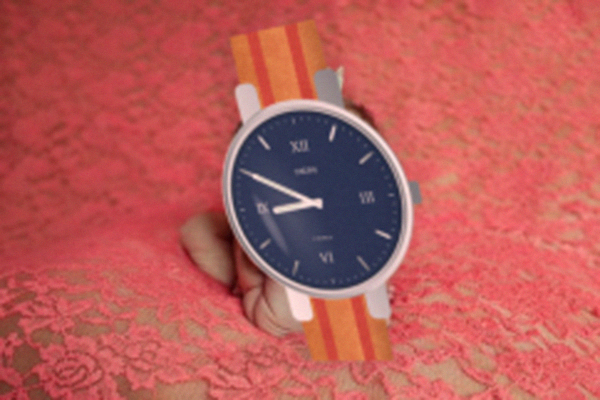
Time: {"hour": 8, "minute": 50}
